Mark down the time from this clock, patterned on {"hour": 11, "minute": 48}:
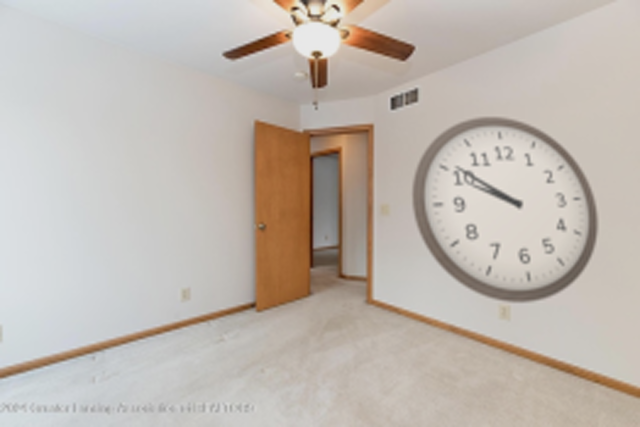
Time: {"hour": 9, "minute": 51}
